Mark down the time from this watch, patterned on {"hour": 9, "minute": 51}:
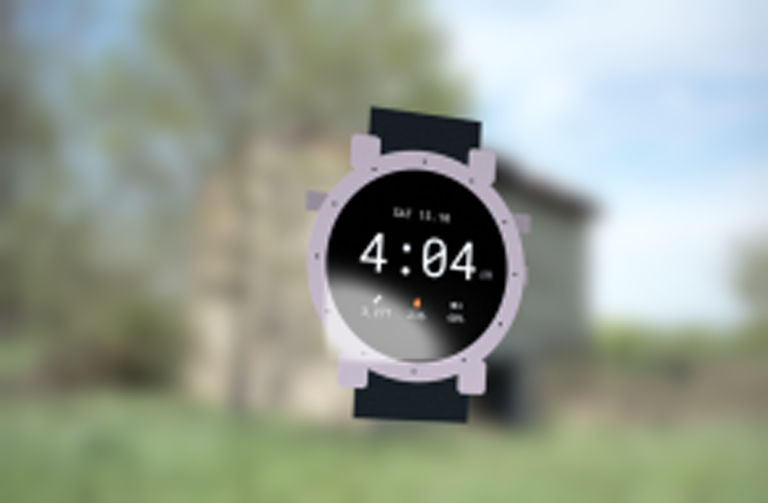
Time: {"hour": 4, "minute": 4}
